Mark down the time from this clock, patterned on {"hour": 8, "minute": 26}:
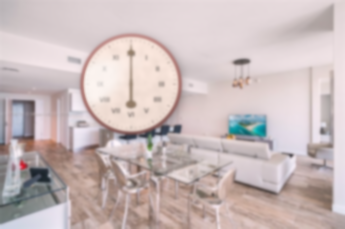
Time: {"hour": 6, "minute": 0}
